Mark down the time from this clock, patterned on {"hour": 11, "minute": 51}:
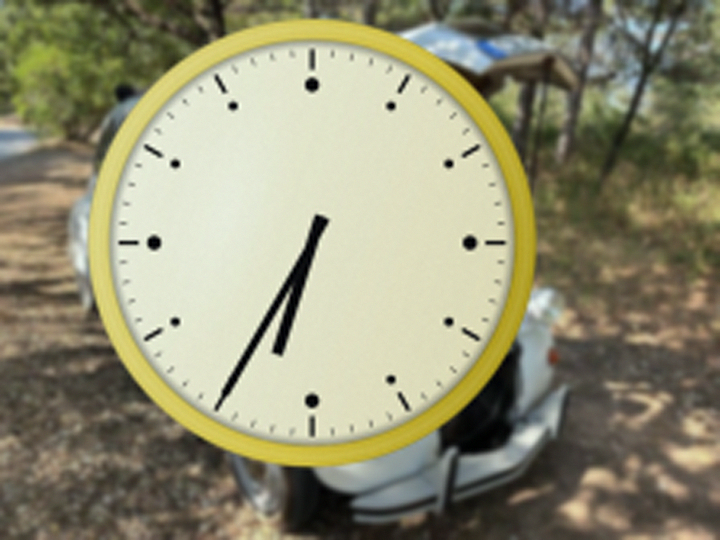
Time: {"hour": 6, "minute": 35}
